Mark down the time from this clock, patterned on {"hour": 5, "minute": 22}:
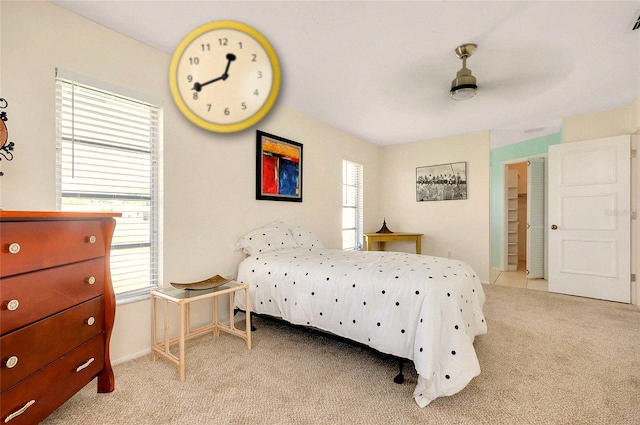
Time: {"hour": 12, "minute": 42}
